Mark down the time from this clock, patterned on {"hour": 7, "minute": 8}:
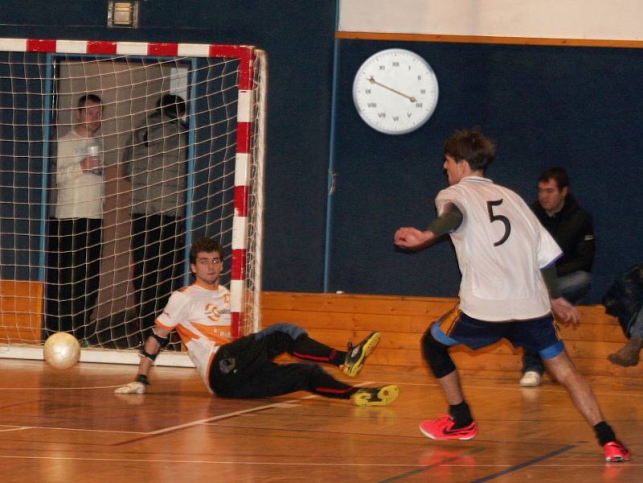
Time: {"hour": 3, "minute": 49}
